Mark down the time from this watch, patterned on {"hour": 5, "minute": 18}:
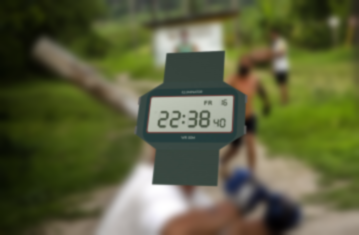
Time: {"hour": 22, "minute": 38}
